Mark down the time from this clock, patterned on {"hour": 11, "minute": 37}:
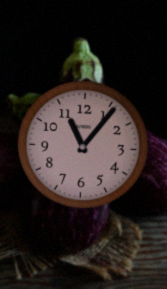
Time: {"hour": 11, "minute": 6}
